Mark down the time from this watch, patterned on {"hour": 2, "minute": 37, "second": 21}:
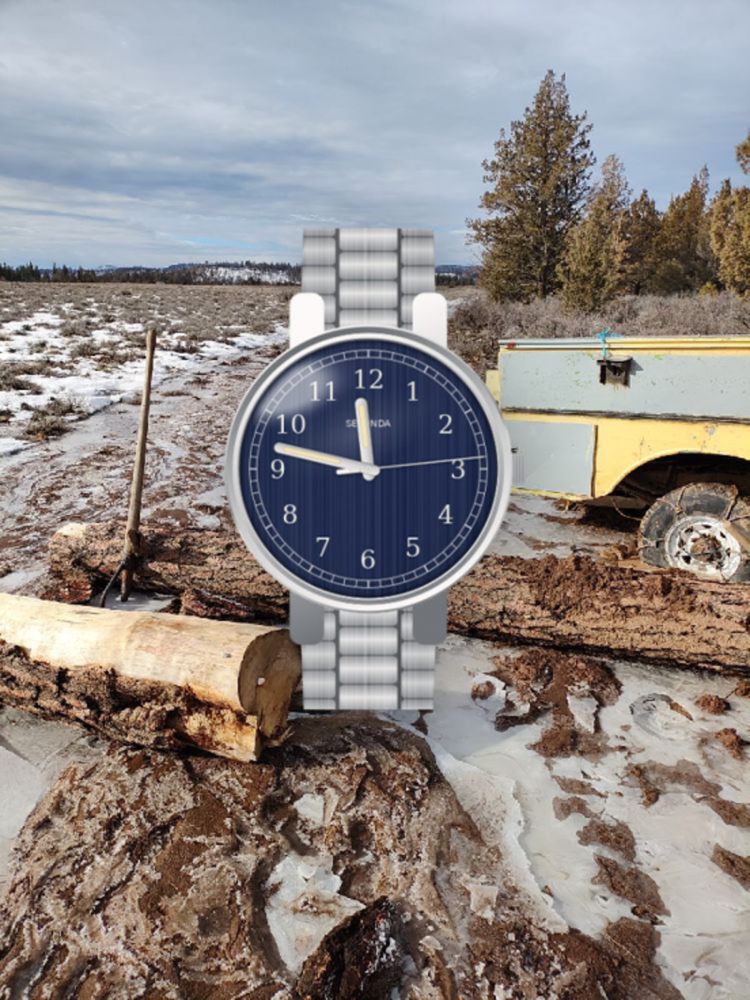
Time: {"hour": 11, "minute": 47, "second": 14}
